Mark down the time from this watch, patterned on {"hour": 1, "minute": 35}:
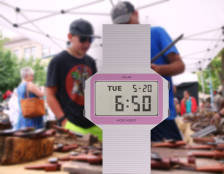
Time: {"hour": 6, "minute": 50}
